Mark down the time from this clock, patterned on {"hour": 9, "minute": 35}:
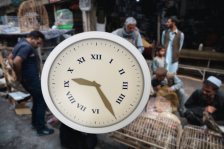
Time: {"hour": 9, "minute": 25}
